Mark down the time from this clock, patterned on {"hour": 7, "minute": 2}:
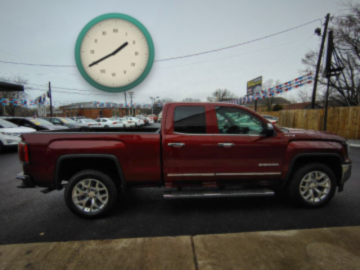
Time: {"hour": 1, "minute": 40}
